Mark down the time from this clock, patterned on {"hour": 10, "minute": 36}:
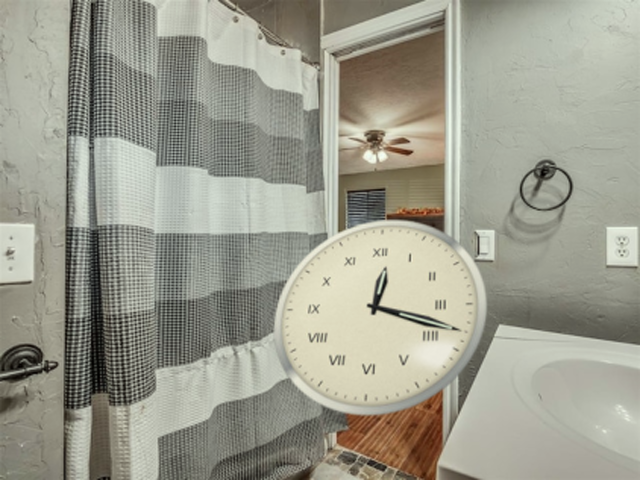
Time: {"hour": 12, "minute": 18}
